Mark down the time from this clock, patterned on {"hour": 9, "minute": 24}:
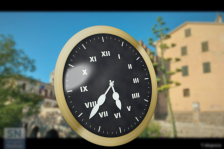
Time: {"hour": 5, "minute": 38}
